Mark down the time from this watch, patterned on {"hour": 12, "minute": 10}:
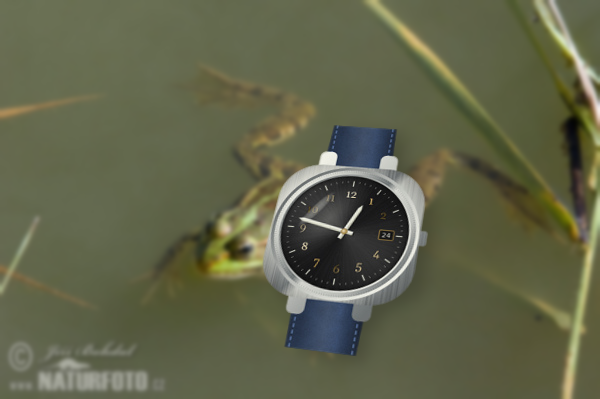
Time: {"hour": 12, "minute": 47}
